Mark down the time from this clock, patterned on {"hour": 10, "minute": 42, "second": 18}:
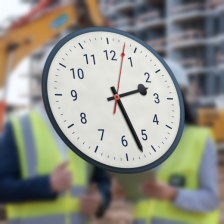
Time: {"hour": 2, "minute": 27, "second": 3}
